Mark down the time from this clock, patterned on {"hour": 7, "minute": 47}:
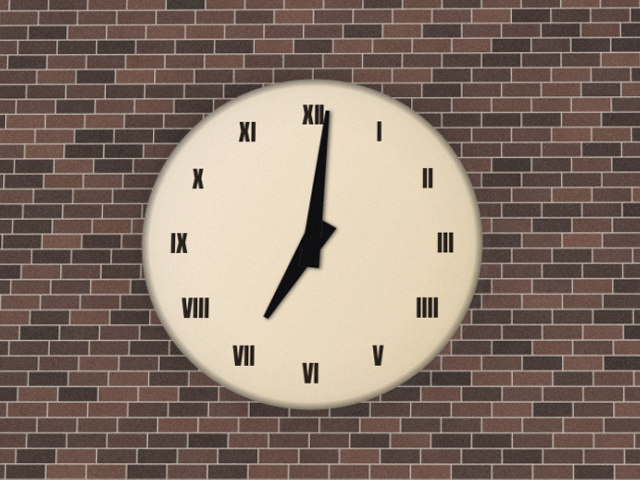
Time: {"hour": 7, "minute": 1}
